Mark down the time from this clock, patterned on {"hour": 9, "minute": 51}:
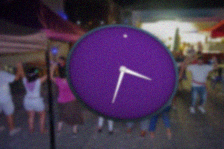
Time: {"hour": 3, "minute": 32}
